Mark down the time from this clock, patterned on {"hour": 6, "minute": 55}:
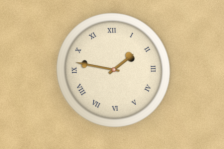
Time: {"hour": 1, "minute": 47}
